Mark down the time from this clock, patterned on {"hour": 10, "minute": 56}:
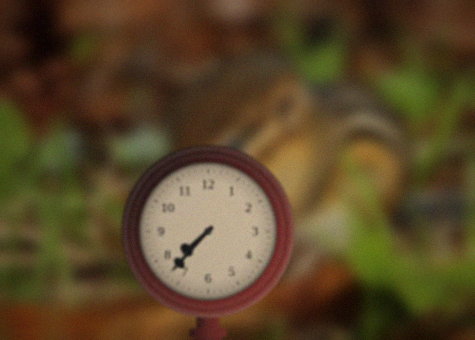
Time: {"hour": 7, "minute": 37}
